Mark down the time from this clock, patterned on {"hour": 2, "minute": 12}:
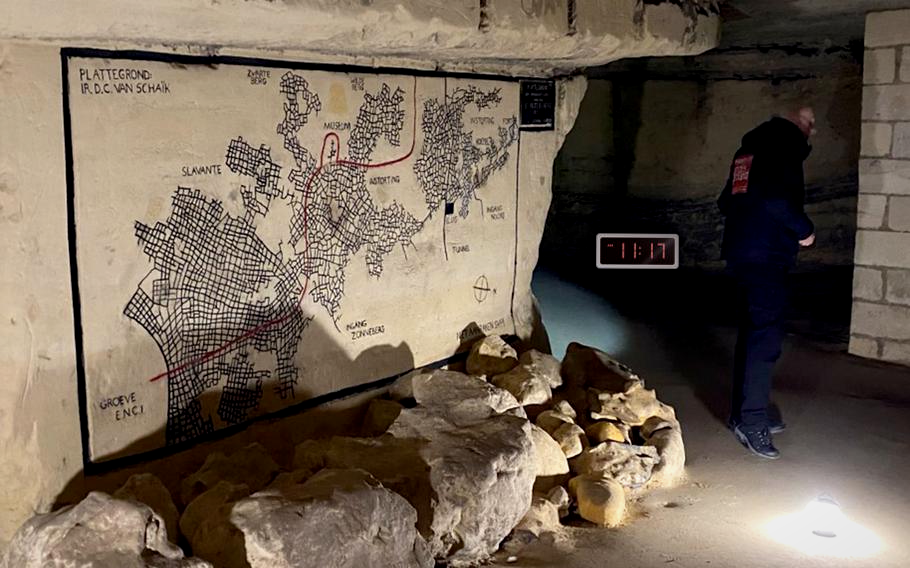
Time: {"hour": 11, "minute": 17}
